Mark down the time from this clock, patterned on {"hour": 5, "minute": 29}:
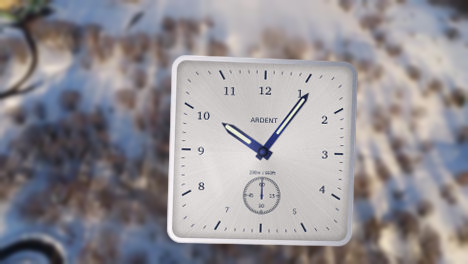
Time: {"hour": 10, "minute": 6}
